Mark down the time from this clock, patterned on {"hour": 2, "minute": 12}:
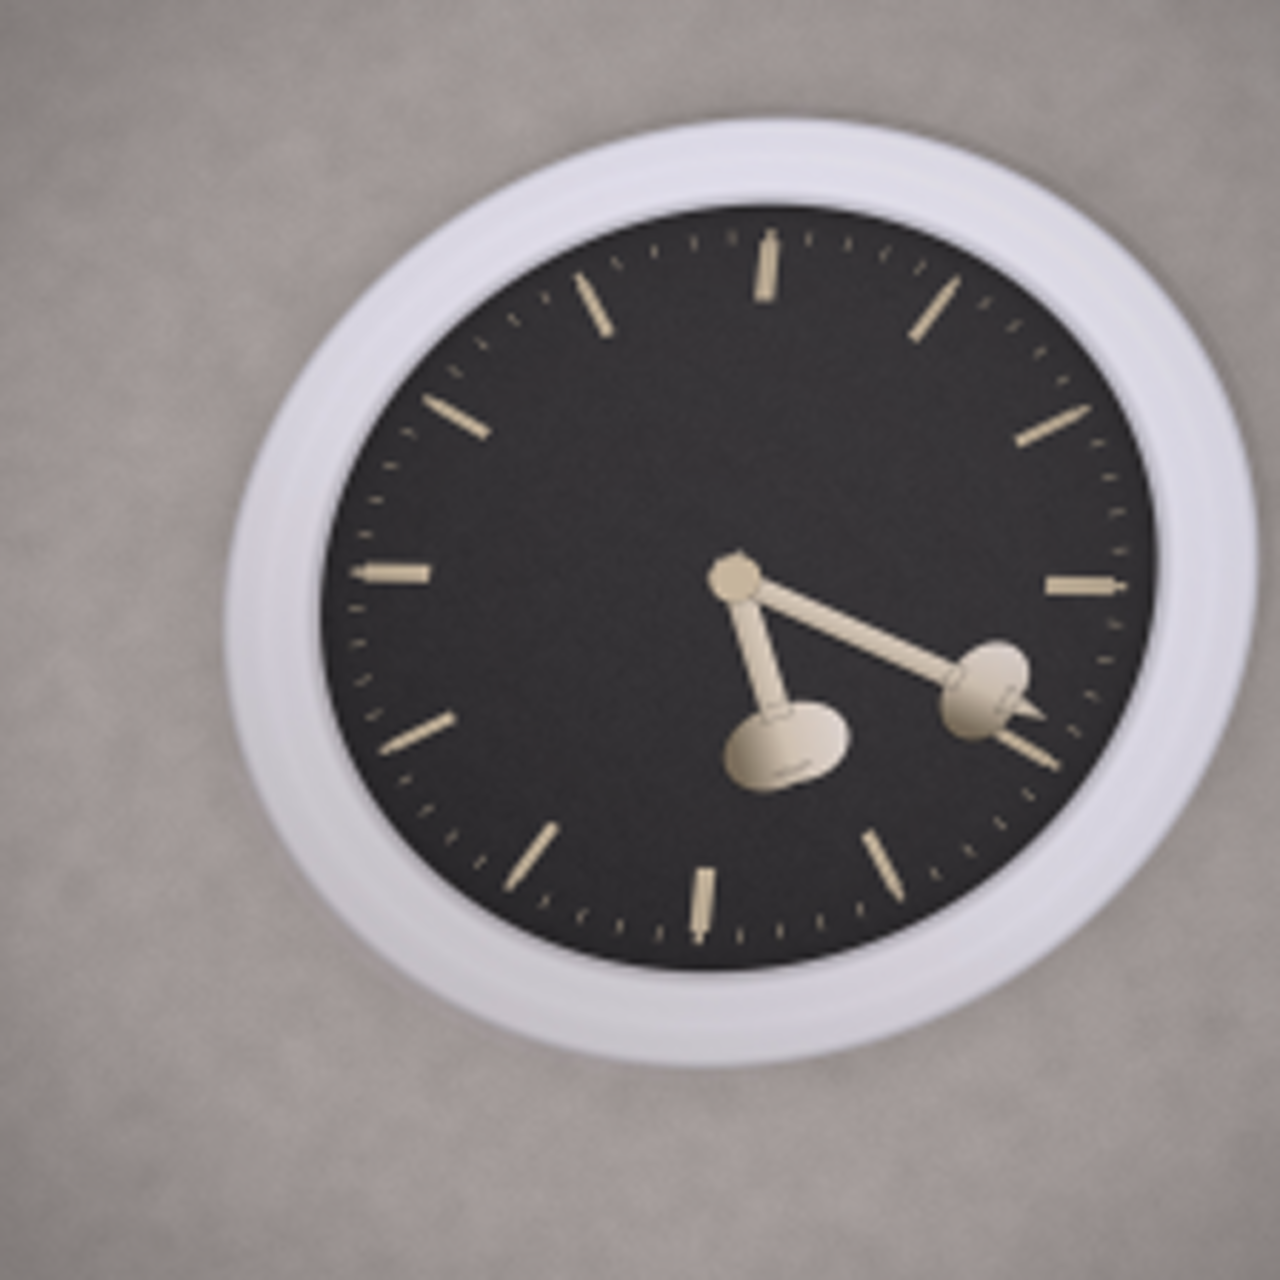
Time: {"hour": 5, "minute": 19}
